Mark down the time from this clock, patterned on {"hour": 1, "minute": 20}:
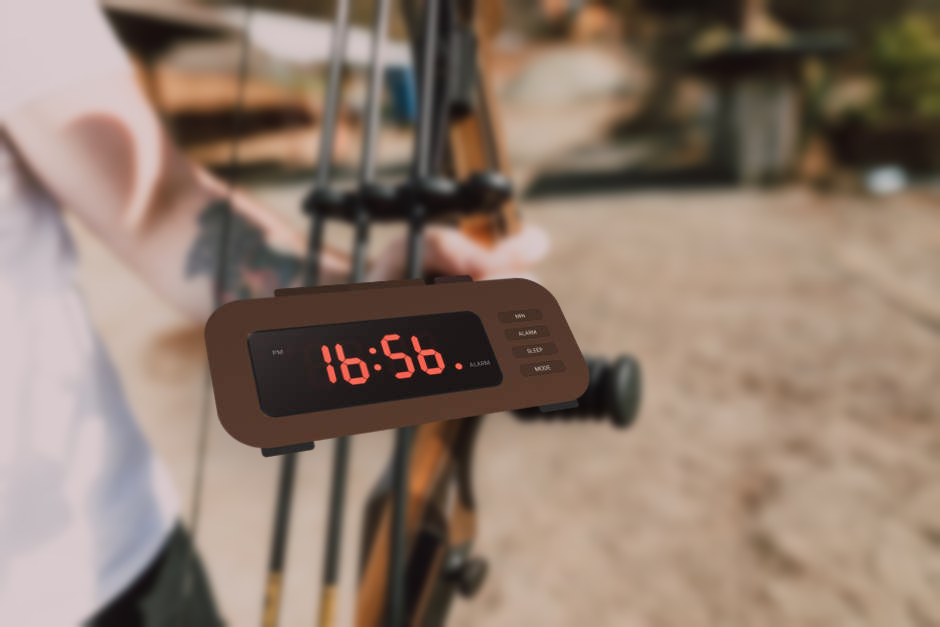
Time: {"hour": 16, "minute": 56}
